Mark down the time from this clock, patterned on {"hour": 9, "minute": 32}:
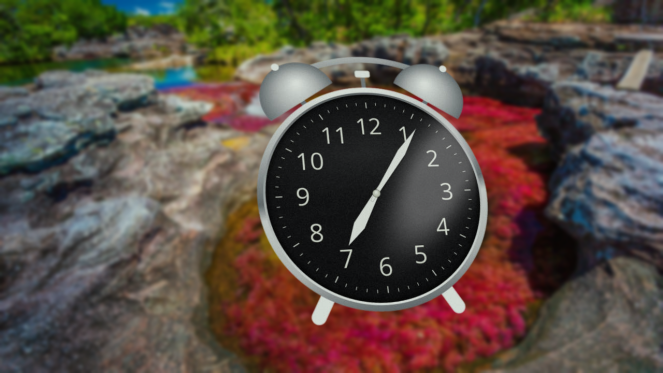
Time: {"hour": 7, "minute": 6}
